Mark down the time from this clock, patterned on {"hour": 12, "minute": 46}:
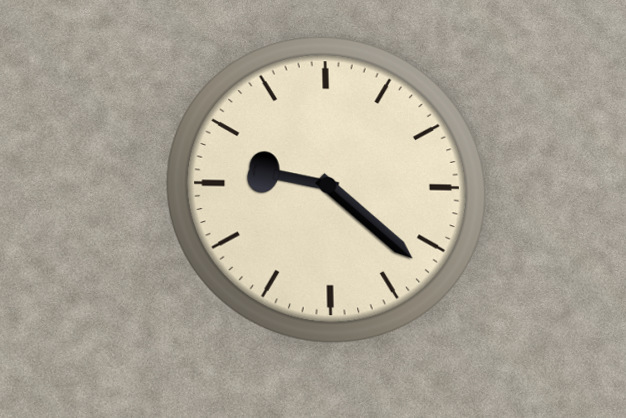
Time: {"hour": 9, "minute": 22}
